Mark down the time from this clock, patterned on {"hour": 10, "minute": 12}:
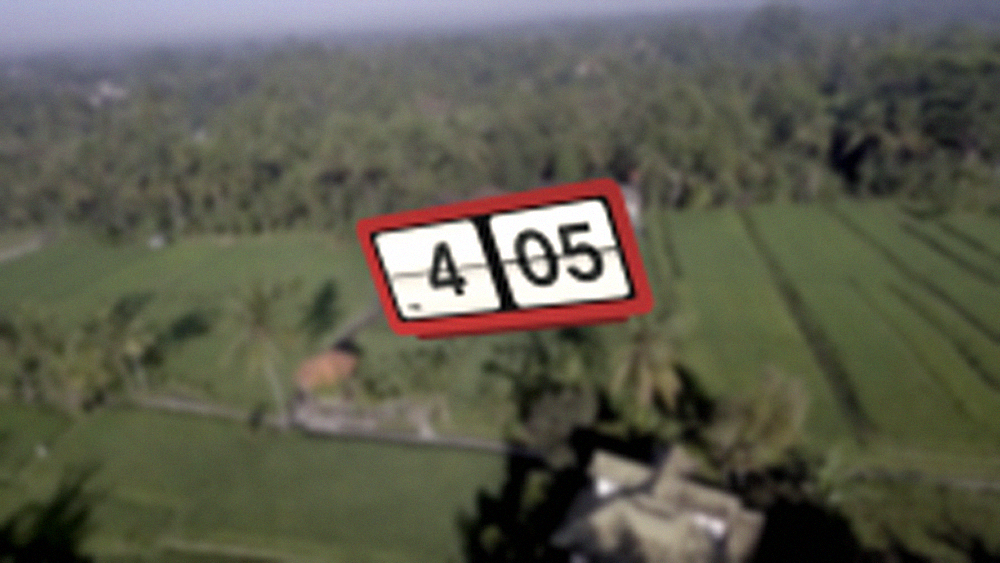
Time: {"hour": 4, "minute": 5}
